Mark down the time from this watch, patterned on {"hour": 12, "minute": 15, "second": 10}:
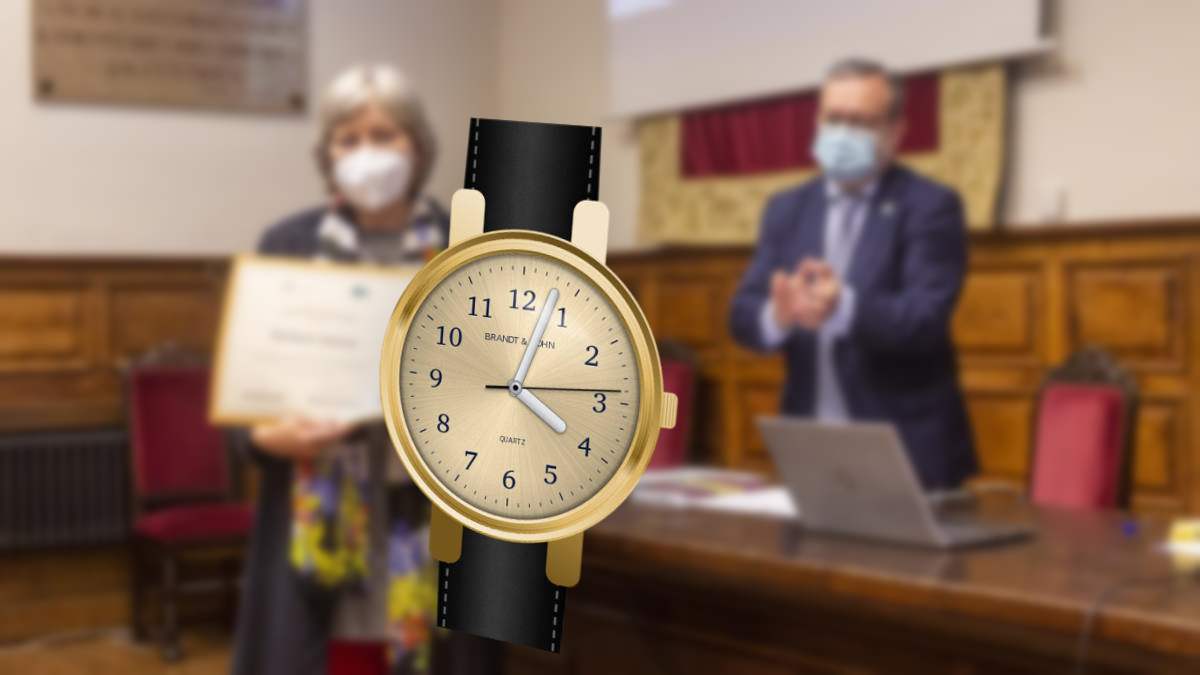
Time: {"hour": 4, "minute": 3, "second": 14}
